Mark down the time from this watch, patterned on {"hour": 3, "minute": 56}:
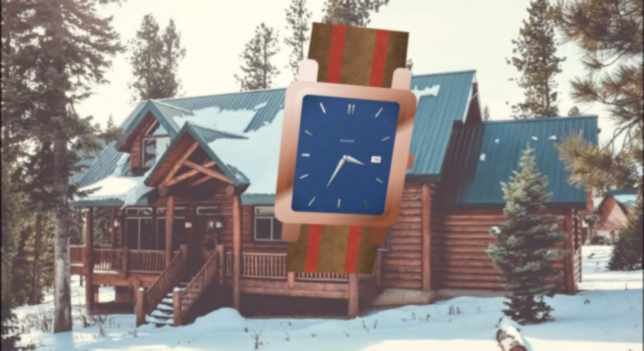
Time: {"hour": 3, "minute": 34}
